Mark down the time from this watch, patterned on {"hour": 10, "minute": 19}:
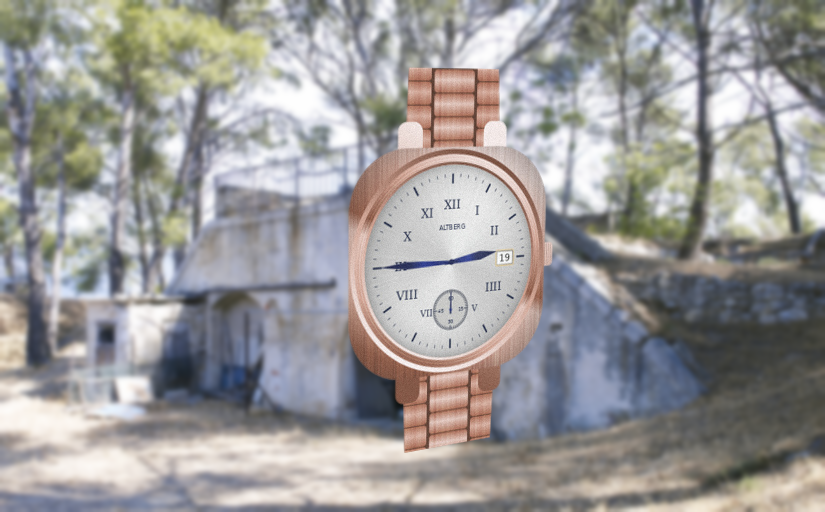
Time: {"hour": 2, "minute": 45}
